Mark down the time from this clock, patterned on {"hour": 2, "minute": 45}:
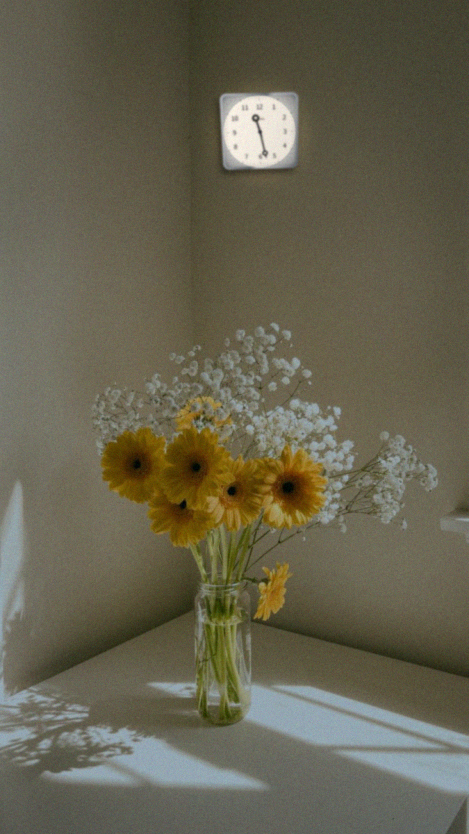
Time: {"hour": 11, "minute": 28}
